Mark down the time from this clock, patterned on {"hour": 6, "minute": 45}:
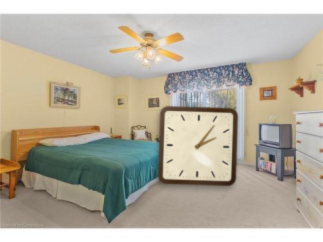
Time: {"hour": 2, "minute": 6}
